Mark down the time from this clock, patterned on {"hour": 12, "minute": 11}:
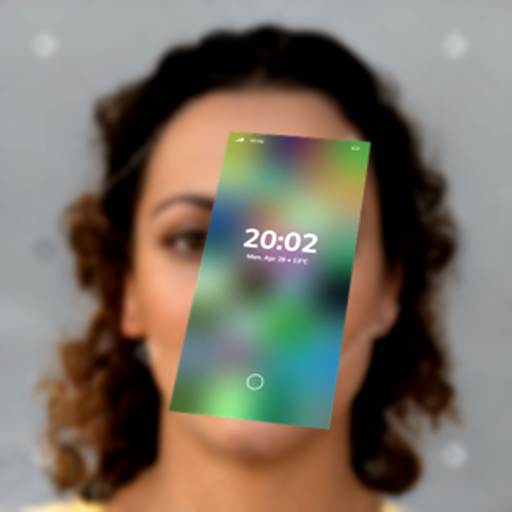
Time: {"hour": 20, "minute": 2}
